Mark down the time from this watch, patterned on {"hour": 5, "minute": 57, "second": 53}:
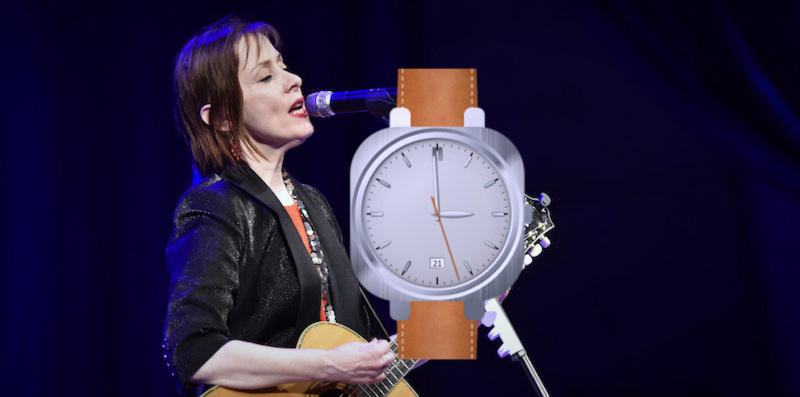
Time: {"hour": 2, "minute": 59, "second": 27}
